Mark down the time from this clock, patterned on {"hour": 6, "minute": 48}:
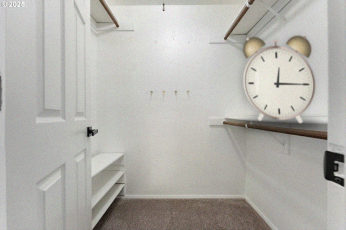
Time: {"hour": 12, "minute": 15}
